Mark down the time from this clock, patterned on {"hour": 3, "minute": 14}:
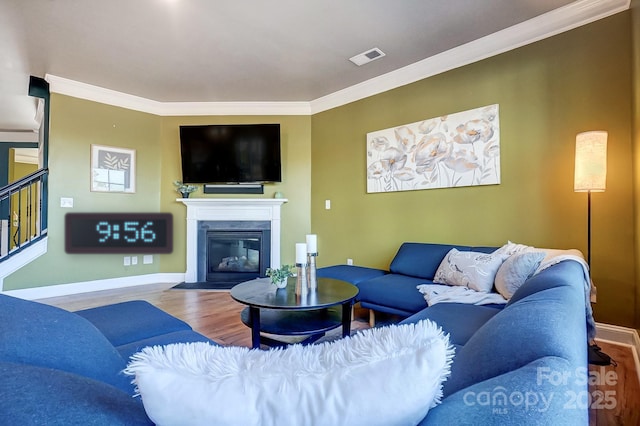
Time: {"hour": 9, "minute": 56}
